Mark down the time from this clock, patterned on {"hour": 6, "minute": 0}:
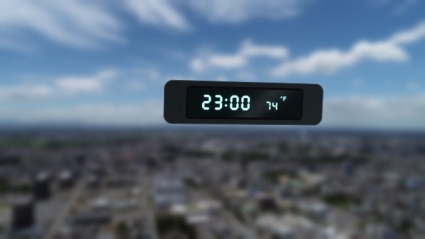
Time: {"hour": 23, "minute": 0}
